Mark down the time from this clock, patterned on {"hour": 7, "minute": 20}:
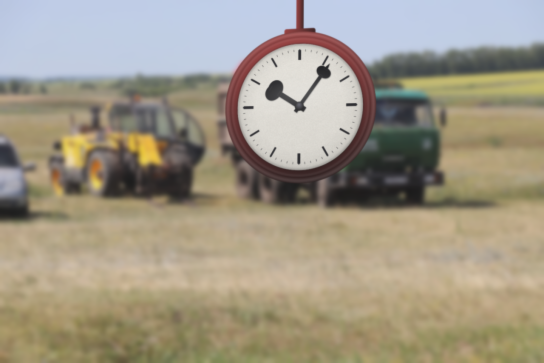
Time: {"hour": 10, "minute": 6}
